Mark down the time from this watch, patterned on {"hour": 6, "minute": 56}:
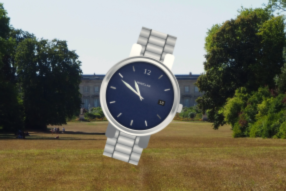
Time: {"hour": 10, "minute": 49}
